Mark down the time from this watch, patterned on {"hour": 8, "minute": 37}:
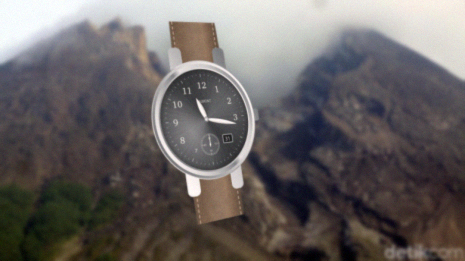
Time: {"hour": 11, "minute": 17}
